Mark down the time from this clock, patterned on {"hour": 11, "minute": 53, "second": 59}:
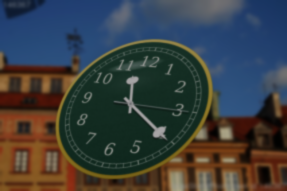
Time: {"hour": 11, "minute": 20, "second": 15}
